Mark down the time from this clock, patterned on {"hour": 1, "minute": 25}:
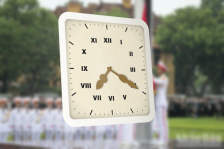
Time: {"hour": 7, "minute": 20}
